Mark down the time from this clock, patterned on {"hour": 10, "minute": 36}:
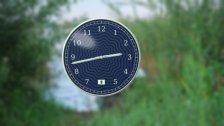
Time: {"hour": 2, "minute": 43}
